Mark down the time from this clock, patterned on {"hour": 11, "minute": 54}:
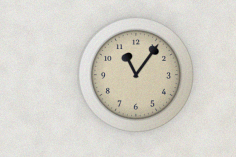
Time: {"hour": 11, "minute": 6}
